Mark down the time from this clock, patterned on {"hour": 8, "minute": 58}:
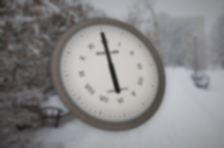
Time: {"hour": 6, "minute": 0}
